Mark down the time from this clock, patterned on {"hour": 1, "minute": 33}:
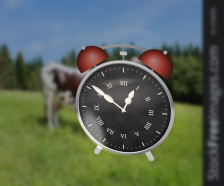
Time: {"hour": 12, "minute": 51}
